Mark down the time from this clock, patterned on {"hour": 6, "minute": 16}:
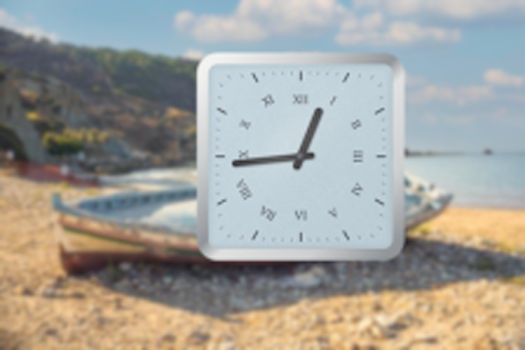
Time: {"hour": 12, "minute": 44}
